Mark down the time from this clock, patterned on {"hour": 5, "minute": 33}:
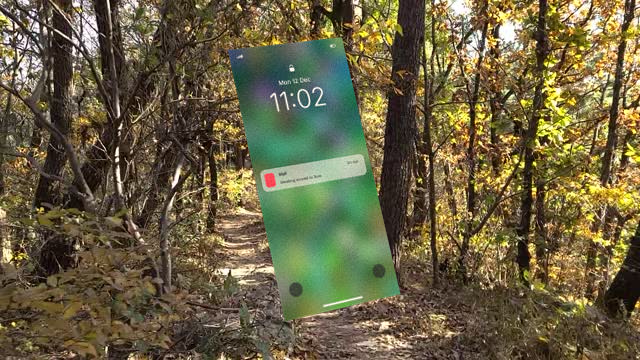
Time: {"hour": 11, "minute": 2}
